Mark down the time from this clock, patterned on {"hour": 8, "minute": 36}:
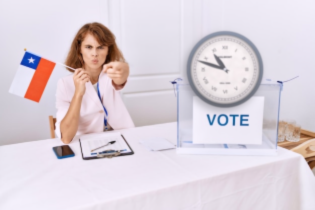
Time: {"hour": 10, "minute": 48}
